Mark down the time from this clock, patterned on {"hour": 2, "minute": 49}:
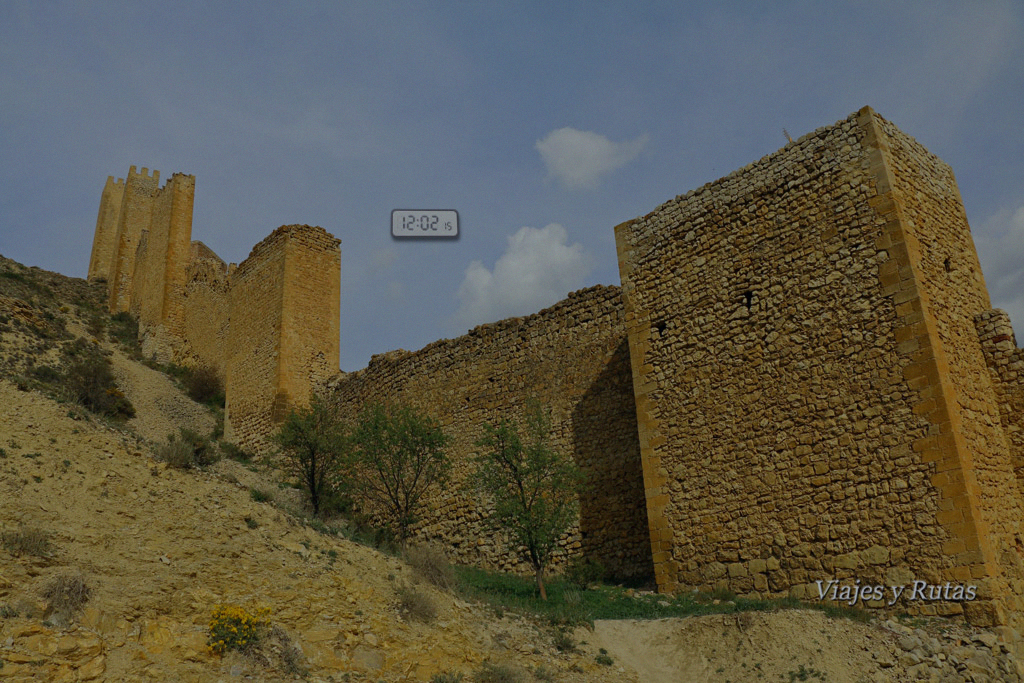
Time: {"hour": 12, "minute": 2}
